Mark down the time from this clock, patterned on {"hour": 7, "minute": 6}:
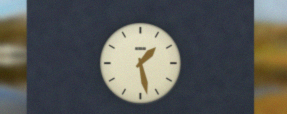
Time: {"hour": 1, "minute": 28}
